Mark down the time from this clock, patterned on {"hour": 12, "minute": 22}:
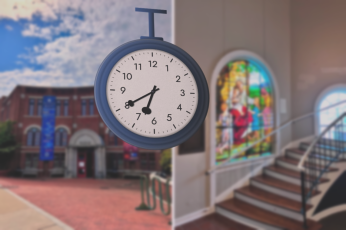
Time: {"hour": 6, "minute": 40}
